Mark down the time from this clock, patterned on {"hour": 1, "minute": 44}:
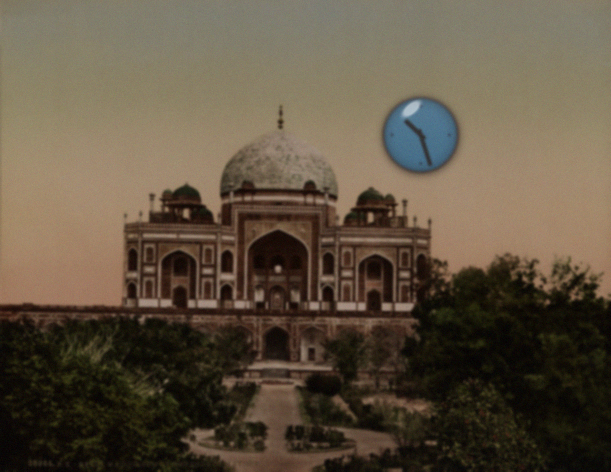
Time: {"hour": 10, "minute": 27}
